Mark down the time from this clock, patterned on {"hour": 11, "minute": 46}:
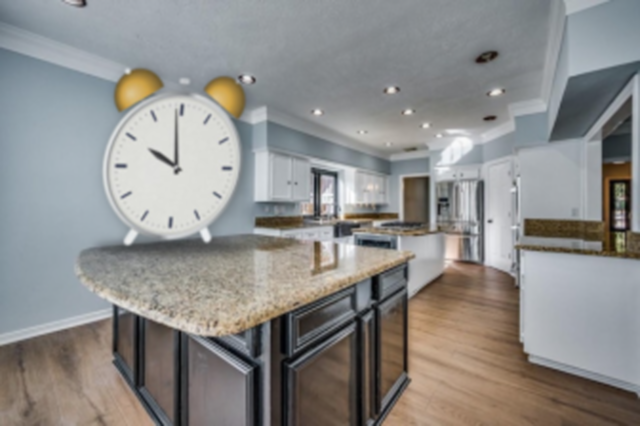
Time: {"hour": 9, "minute": 59}
